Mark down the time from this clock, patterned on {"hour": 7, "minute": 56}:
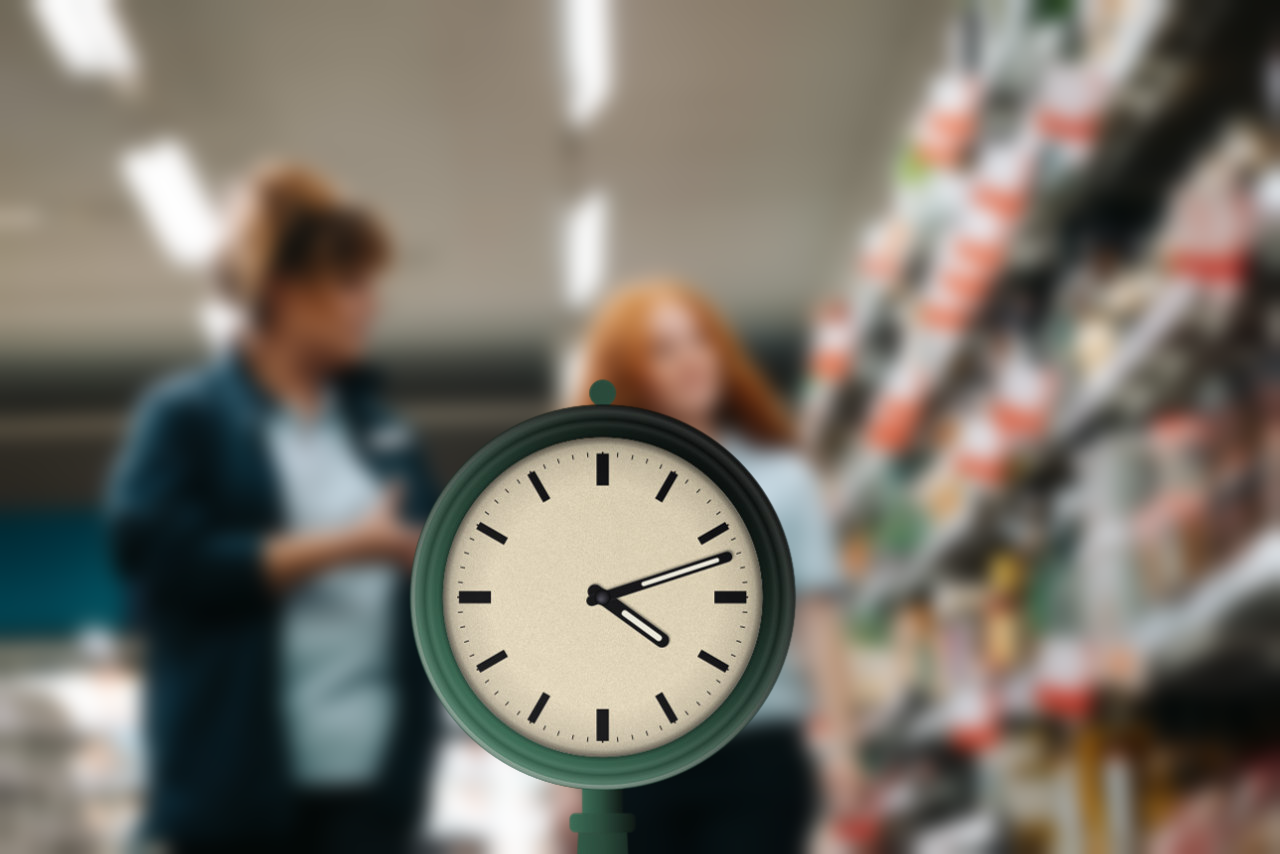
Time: {"hour": 4, "minute": 12}
